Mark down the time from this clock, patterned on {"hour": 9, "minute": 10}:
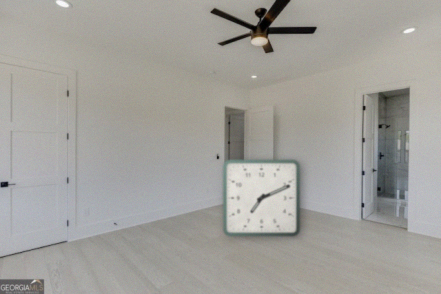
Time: {"hour": 7, "minute": 11}
